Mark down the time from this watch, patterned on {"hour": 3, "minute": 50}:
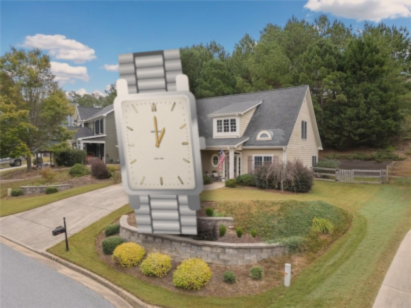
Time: {"hour": 1, "minute": 0}
